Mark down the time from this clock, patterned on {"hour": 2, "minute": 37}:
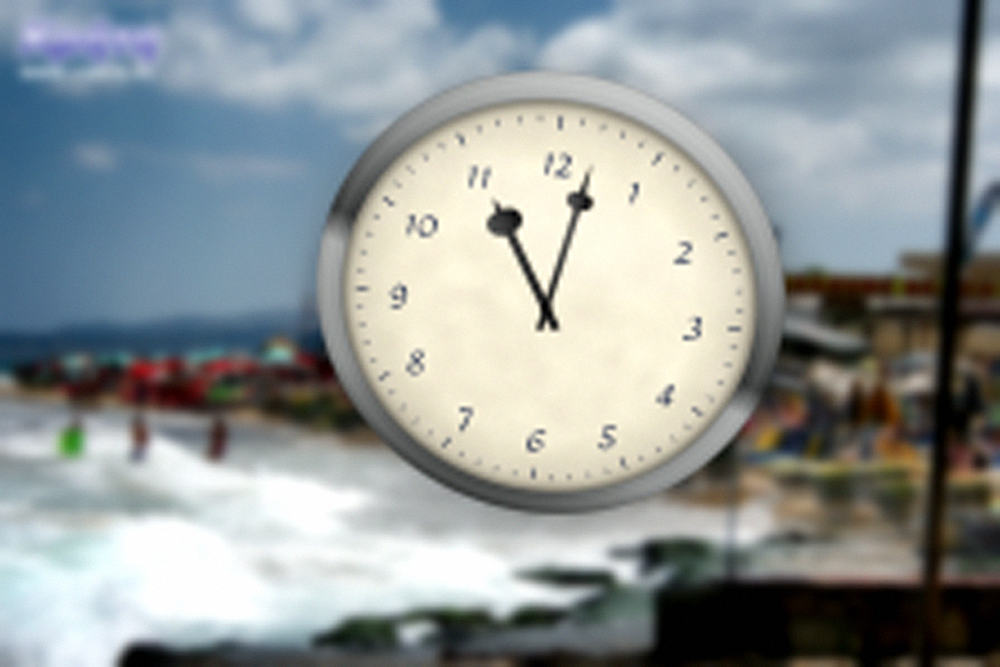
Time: {"hour": 11, "minute": 2}
